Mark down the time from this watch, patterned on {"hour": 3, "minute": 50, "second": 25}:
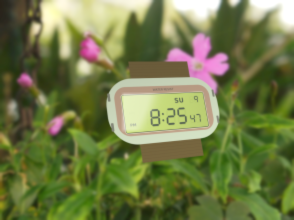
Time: {"hour": 8, "minute": 25, "second": 47}
